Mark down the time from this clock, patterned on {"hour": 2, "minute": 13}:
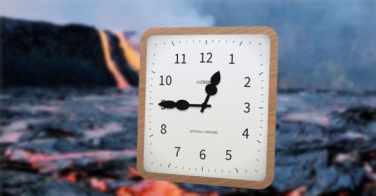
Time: {"hour": 12, "minute": 45}
